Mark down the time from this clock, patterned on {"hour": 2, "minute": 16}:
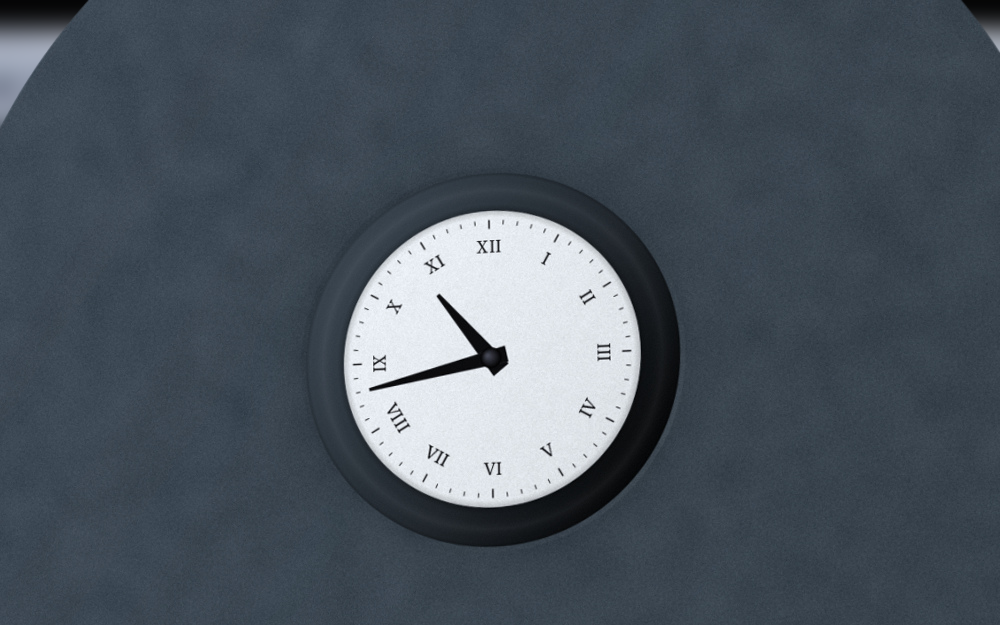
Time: {"hour": 10, "minute": 43}
